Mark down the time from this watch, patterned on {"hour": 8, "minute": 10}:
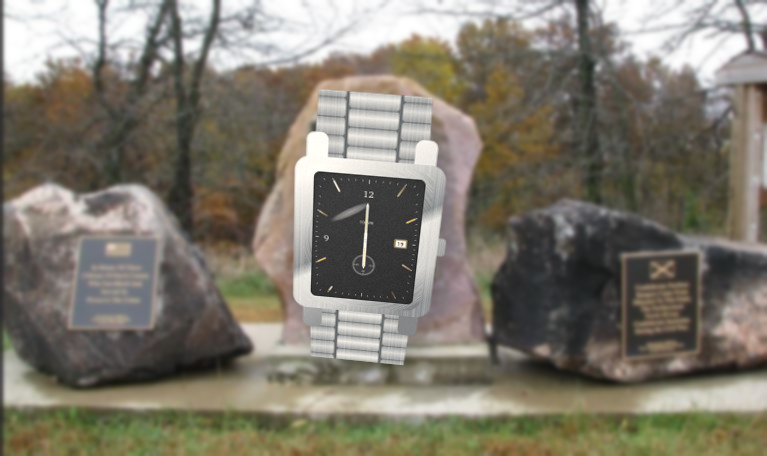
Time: {"hour": 6, "minute": 0}
